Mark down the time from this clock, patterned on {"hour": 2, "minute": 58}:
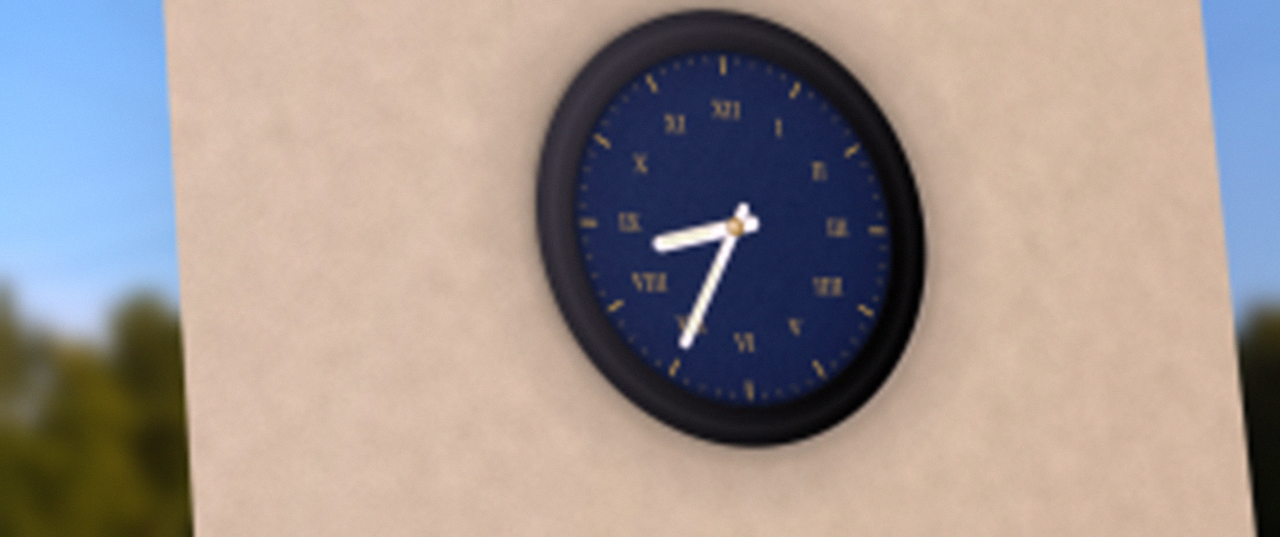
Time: {"hour": 8, "minute": 35}
